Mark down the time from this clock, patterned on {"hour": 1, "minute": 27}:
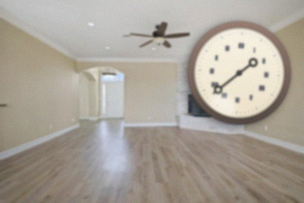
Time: {"hour": 1, "minute": 38}
